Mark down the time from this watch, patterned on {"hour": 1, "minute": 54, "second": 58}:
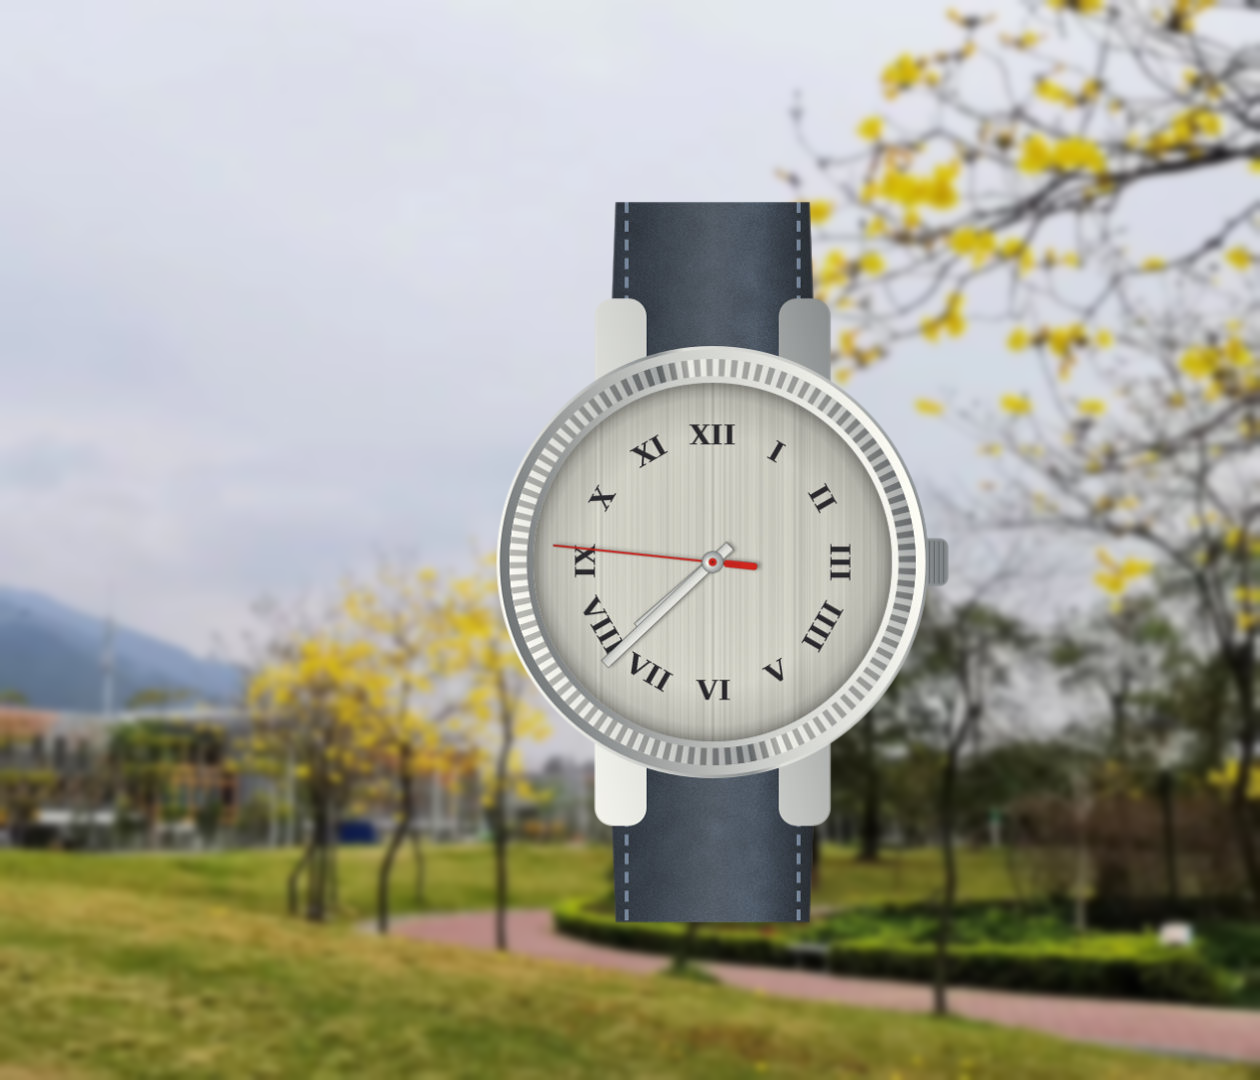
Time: {"hour": 7, "minute": 37, "second": 46}
